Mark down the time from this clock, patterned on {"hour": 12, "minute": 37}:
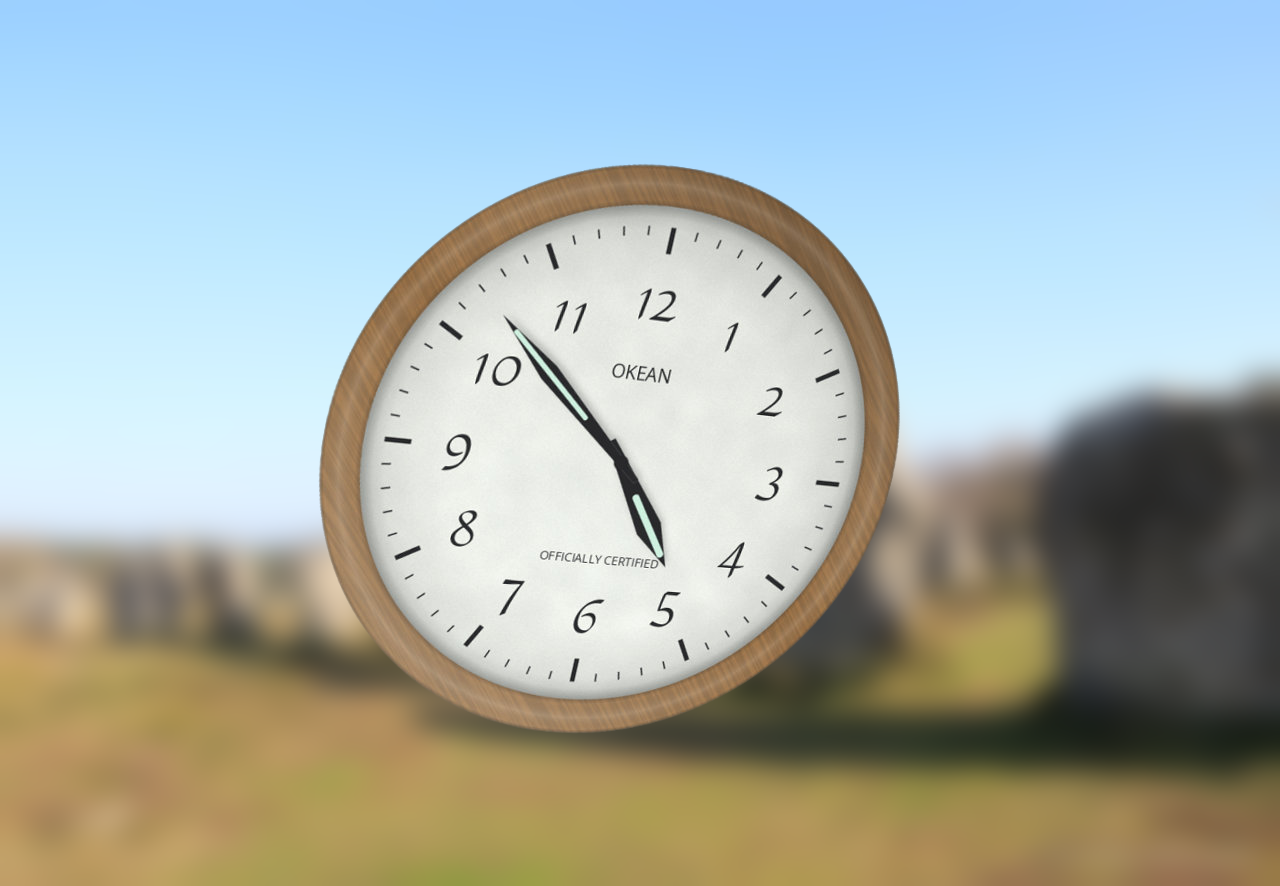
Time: {"hour": 4, "minute": 52}
